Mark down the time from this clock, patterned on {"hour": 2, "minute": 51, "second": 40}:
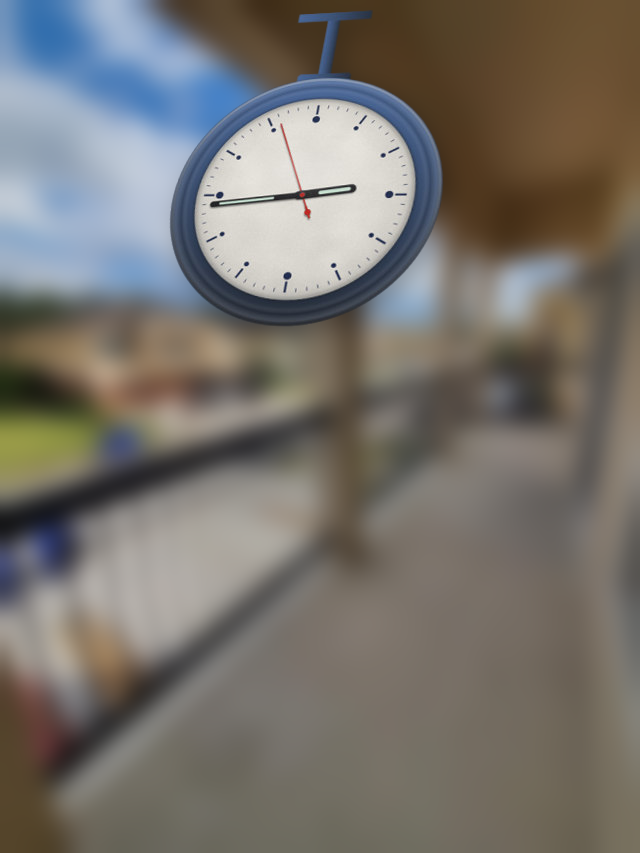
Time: {"hour": 2, "minute": 43, "second": 56}
